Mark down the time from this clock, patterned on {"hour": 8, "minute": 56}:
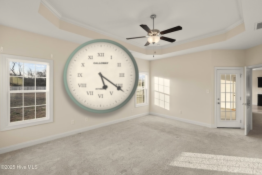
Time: {"hour": 5, "minute": 21}
